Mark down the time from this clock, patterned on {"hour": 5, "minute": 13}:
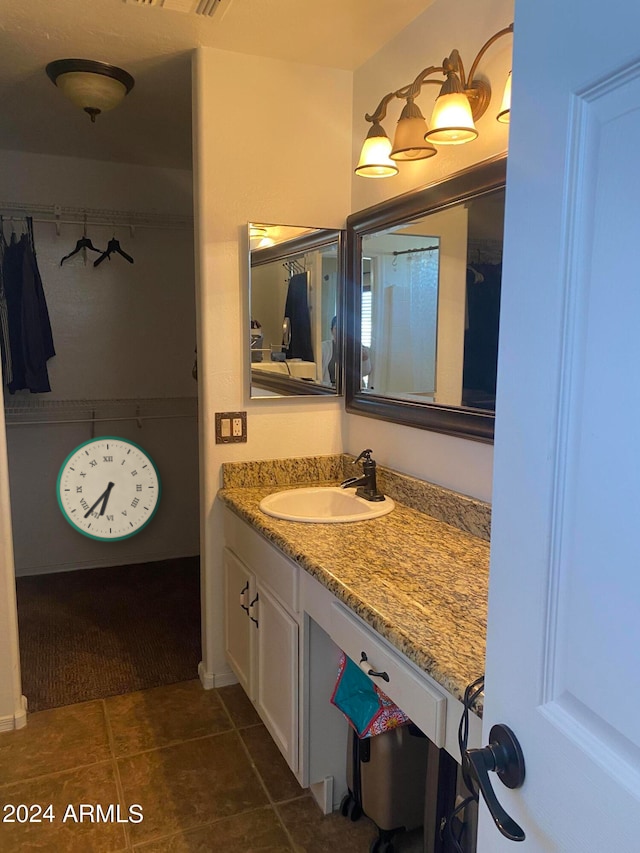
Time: {"hour": 6, "minute": 37}
